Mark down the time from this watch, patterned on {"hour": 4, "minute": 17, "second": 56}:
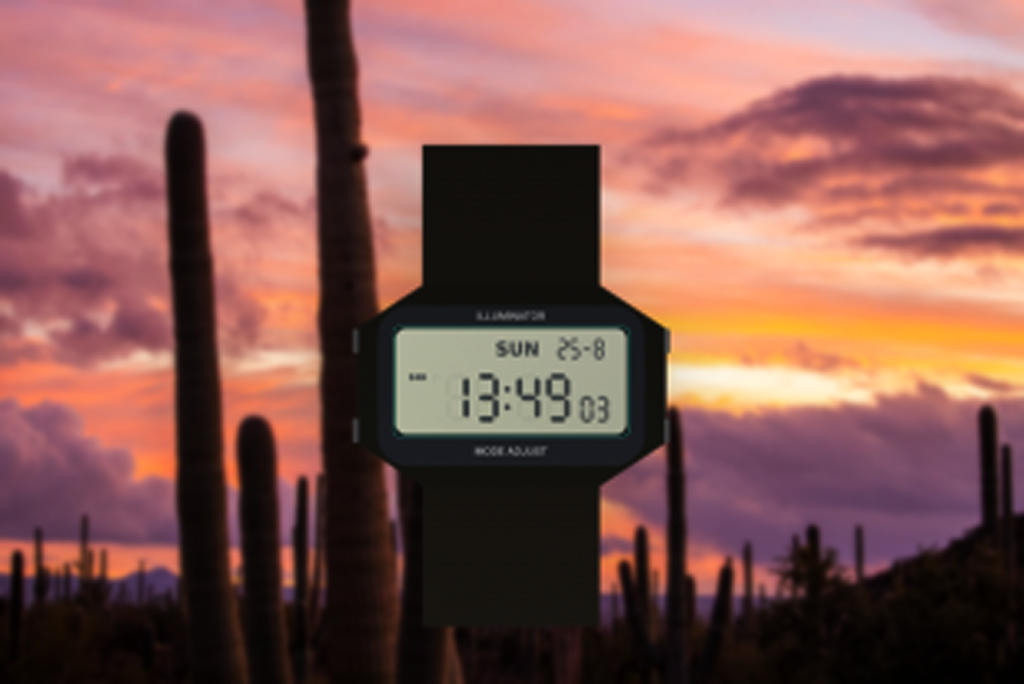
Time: {"hour": 13, "minute": 49, "second": 3}
